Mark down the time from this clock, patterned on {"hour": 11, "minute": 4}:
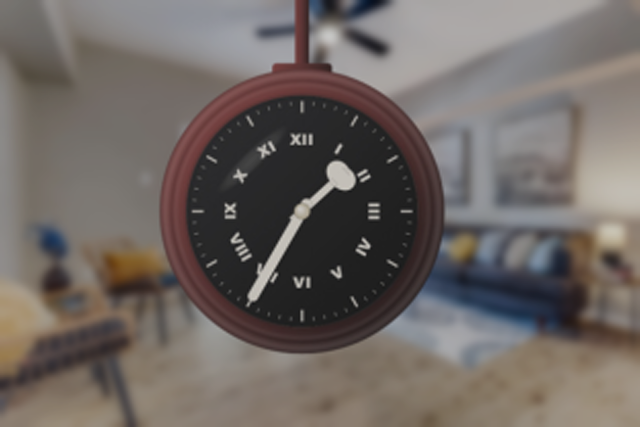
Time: {"hour": 1, "minute": 35}
